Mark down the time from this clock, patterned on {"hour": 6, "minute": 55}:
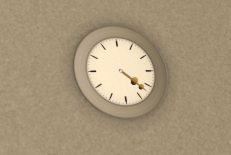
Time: {"hour": 4, "minute": 22}
